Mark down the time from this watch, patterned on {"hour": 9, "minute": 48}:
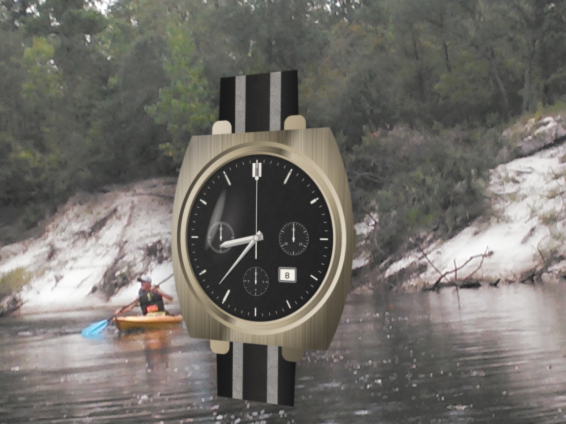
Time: {"hour": 8, "minute": 37}
